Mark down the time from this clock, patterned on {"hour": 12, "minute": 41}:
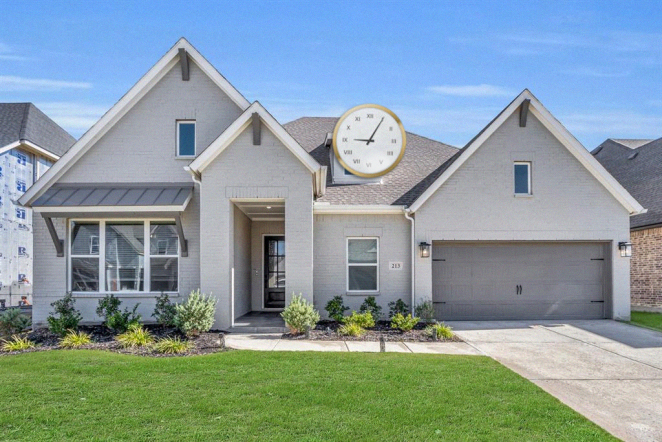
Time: {"hour": 9, "minute": 5}
